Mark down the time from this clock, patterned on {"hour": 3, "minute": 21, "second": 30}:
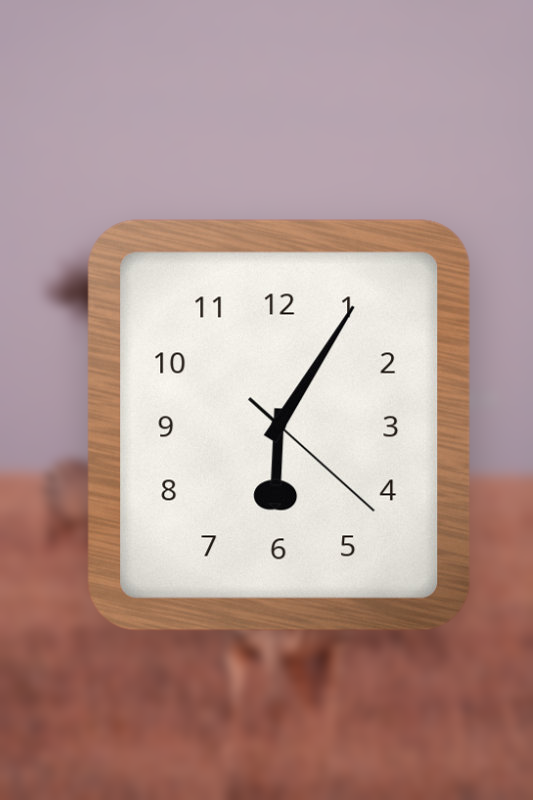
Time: {"hour": 6, "minute": 5, "second": 22}
